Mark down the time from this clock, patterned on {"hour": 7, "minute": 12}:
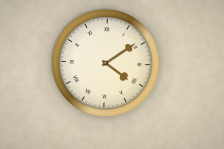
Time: {"hour": 4, "minute": 9}
